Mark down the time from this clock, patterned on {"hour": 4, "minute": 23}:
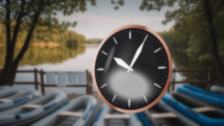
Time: {"hour": 10, "minute": 5}
